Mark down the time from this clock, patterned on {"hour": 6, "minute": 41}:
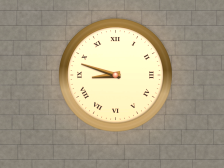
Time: {"hour": 8, "minute": 48}
